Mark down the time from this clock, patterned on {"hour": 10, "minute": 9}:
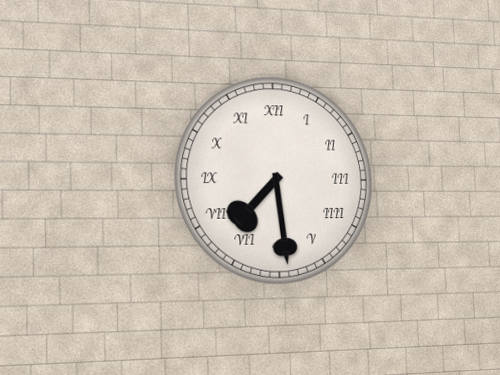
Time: {"hour": 7, "minute": 29}
